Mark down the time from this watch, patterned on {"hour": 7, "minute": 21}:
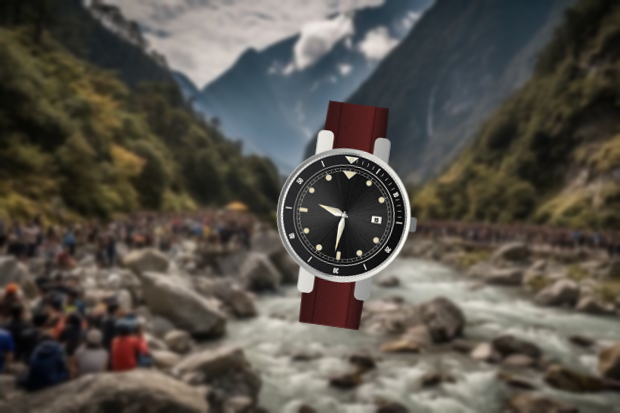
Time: {"hour": 9, "minute": 31}
